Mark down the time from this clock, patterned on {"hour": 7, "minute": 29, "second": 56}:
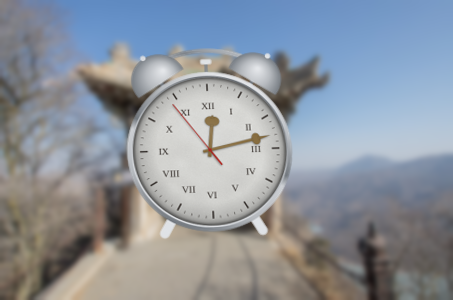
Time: {"hour": 12, "minute": 12, "second": 54}
